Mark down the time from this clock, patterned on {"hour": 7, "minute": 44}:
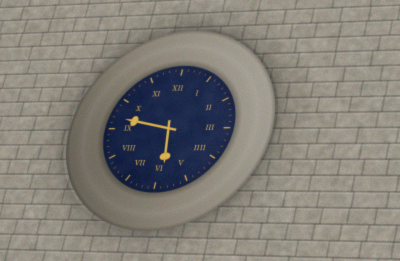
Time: {"hour": 5, "minute": 47}
